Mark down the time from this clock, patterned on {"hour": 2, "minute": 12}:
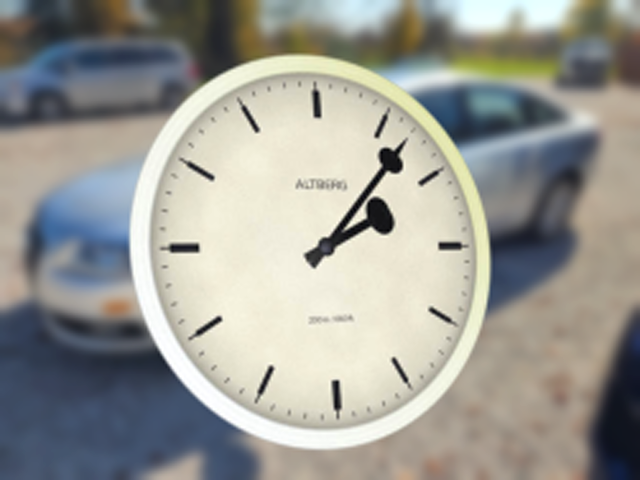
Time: {"hour": 2, "minute": 7}
